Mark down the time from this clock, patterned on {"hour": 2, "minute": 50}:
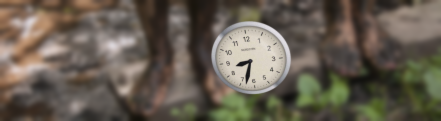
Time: {"hour": 8, "minute": 33}
